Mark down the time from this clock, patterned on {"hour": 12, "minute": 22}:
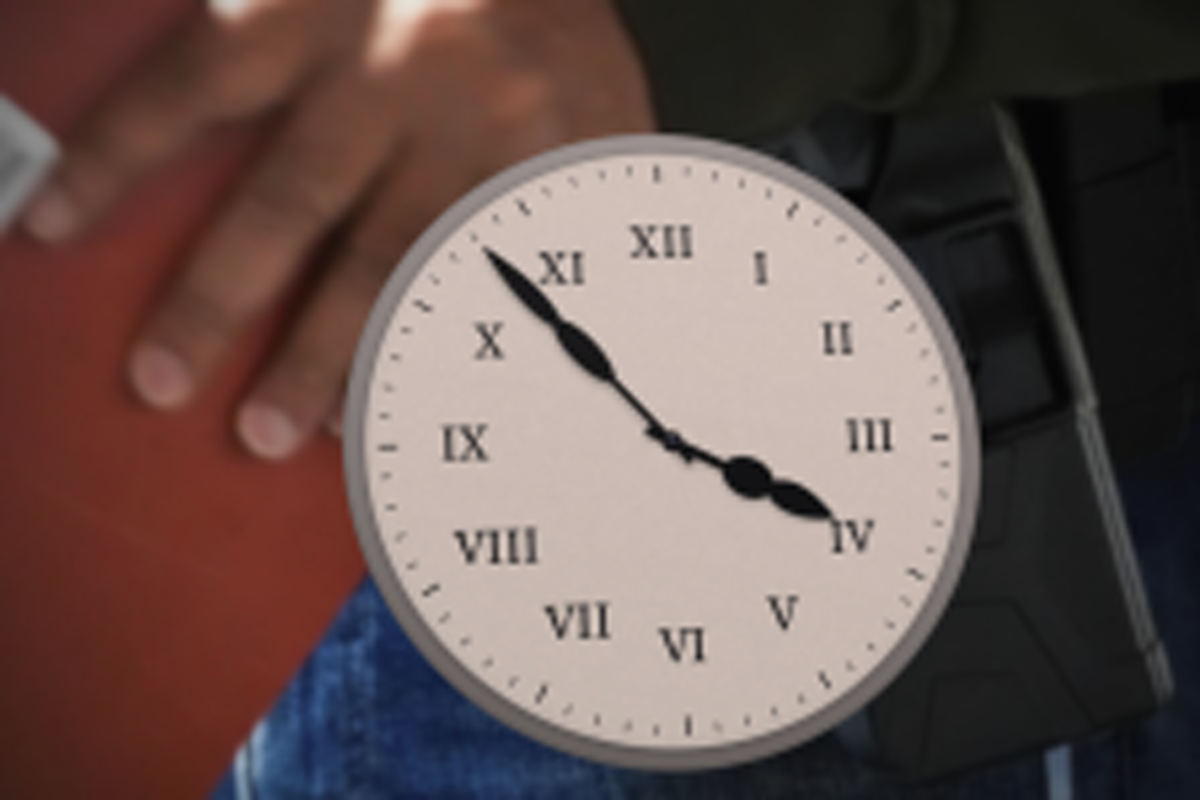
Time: {"hour": 3, "minute": 53}
